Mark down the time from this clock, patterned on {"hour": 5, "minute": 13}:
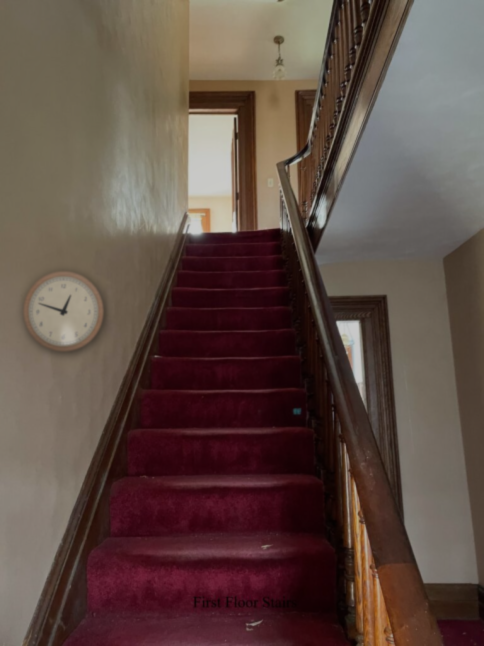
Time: {"hour": 12, "minute": 48}
